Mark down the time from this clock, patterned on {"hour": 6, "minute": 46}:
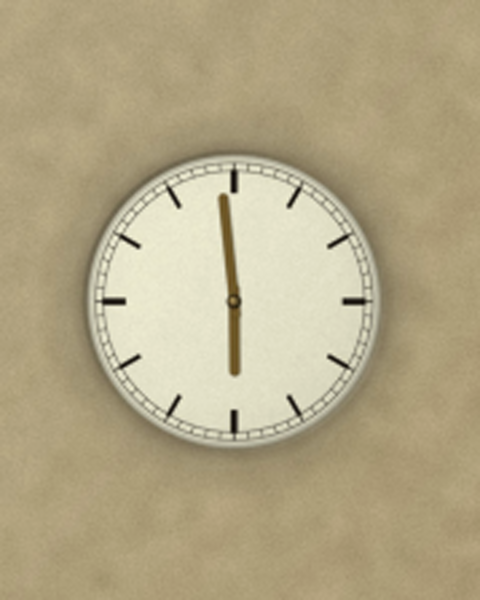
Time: {"hour": 5, "minute": 59}
